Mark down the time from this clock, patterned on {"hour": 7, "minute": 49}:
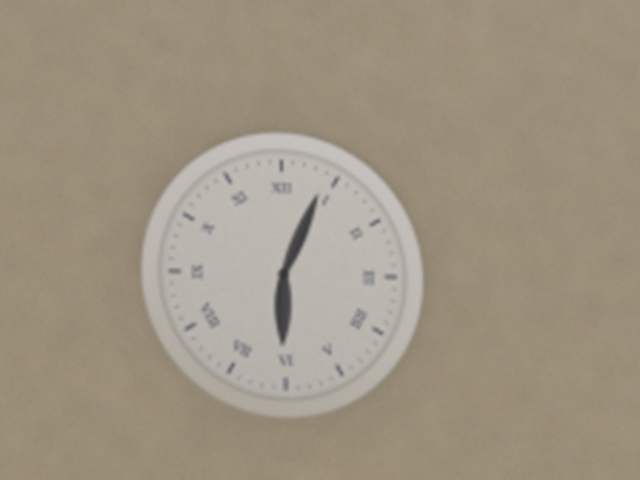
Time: {"hour": 6, "minute": 4}
